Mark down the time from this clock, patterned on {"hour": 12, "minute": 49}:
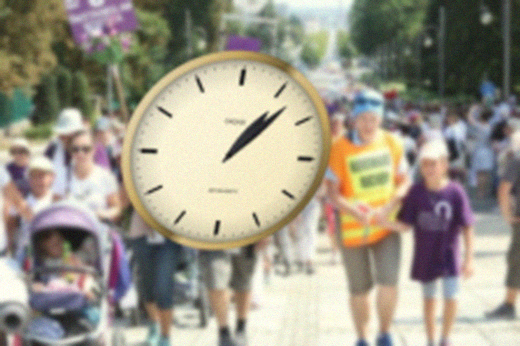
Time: {"hour": 1, "minute": 7}
